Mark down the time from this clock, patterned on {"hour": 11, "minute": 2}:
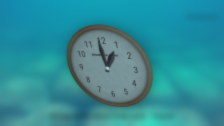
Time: {"hour": 12, "minute": 59}
